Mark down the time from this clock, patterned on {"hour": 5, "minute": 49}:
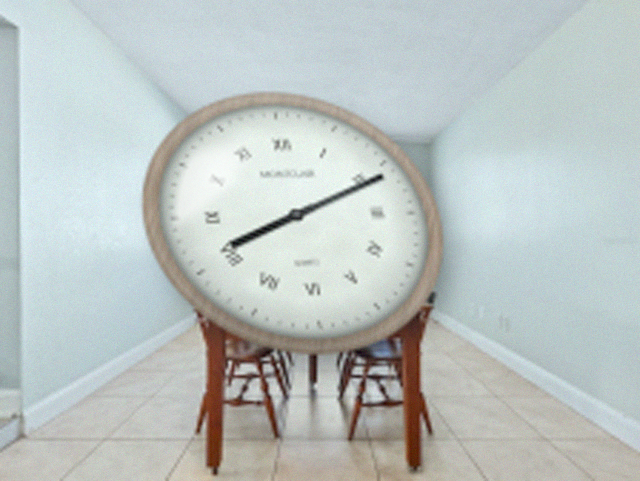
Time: {"hour": 8, "minute": 11}
